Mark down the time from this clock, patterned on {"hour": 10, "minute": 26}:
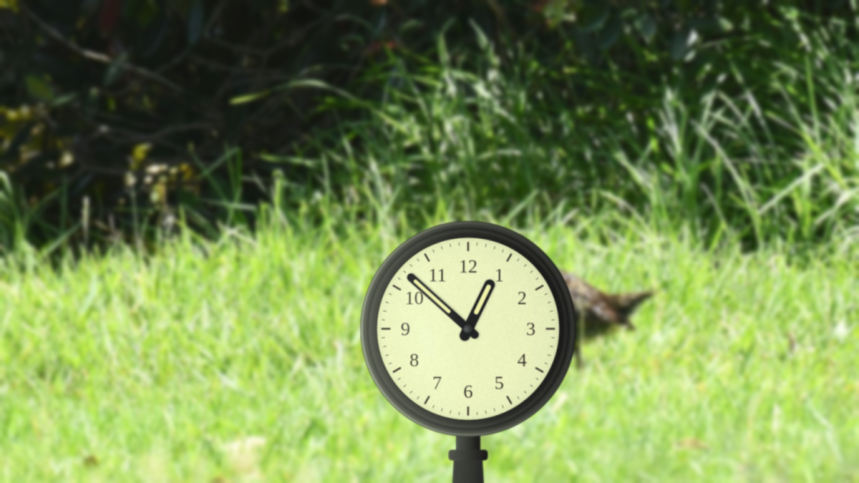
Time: {"hour": 12, "minute": 52}
